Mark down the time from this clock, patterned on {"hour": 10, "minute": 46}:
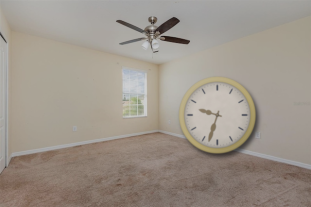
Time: {"hour": 9, "minute": 33}
